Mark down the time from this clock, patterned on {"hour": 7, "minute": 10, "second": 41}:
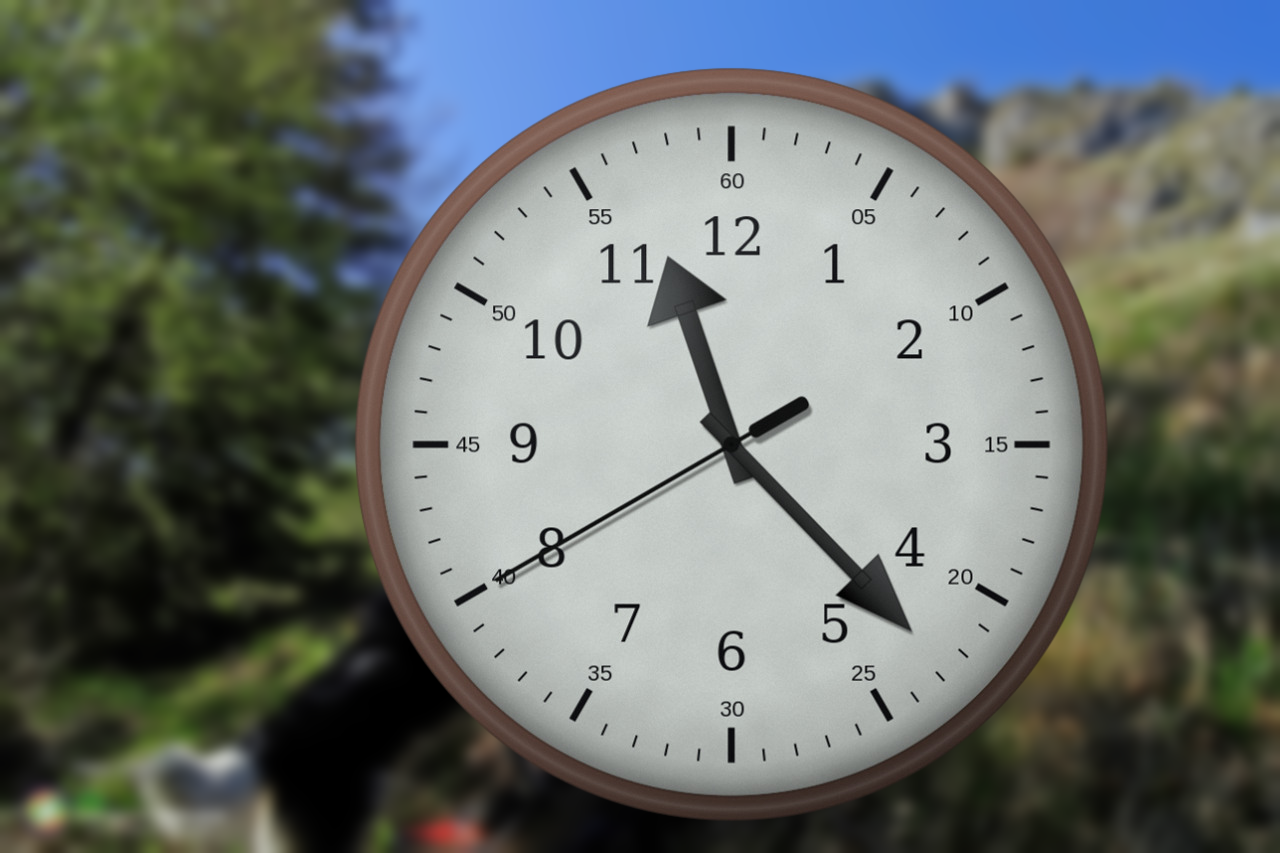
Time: {"hour": 11, "minute": 22, "second": 40}
